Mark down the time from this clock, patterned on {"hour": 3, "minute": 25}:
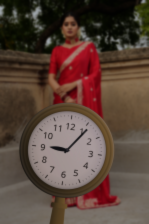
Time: {"hour": 9, "minute": 6}
